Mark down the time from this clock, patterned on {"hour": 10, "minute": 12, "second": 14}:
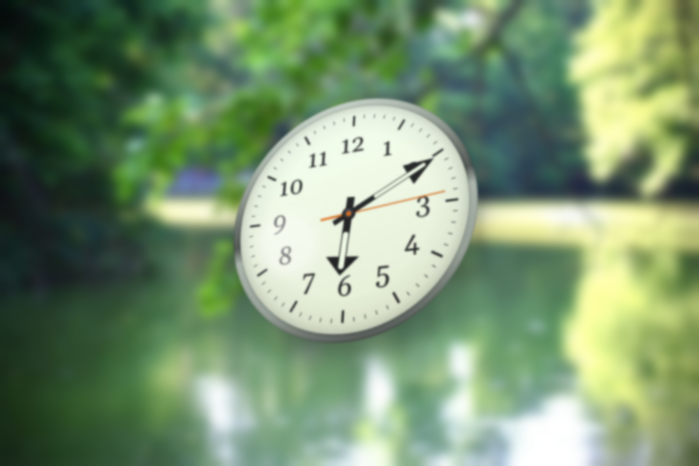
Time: {"hour": 6, "minute": 10, "second": 14}
